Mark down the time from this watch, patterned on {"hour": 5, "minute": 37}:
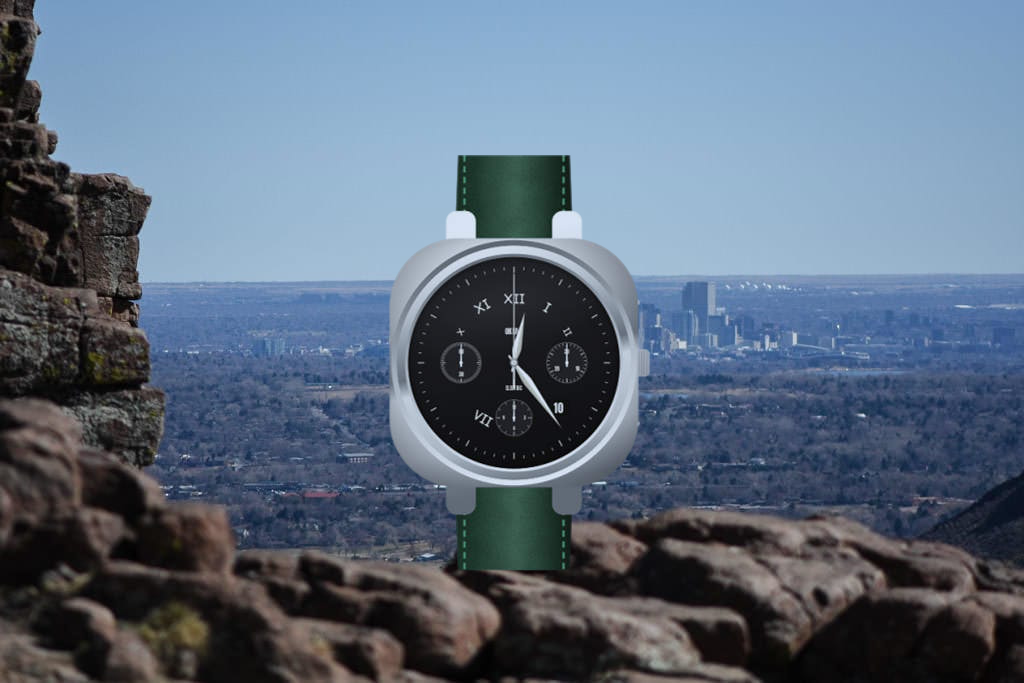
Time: {"hour": 12, "minute": 24}
